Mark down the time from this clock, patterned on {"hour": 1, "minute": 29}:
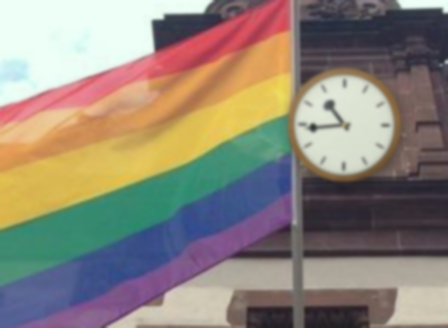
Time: {"hour": 10, "minute": 44}
